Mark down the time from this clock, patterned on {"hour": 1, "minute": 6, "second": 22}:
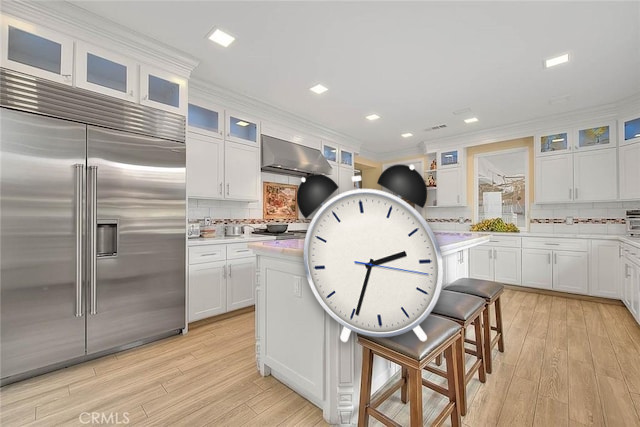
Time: {"hour": 2, "minute": 34, "second": 17}
